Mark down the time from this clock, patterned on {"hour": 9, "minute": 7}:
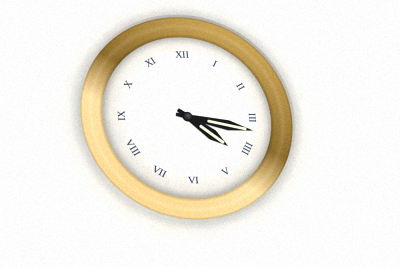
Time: {"hour": 4, "minute": 17}
